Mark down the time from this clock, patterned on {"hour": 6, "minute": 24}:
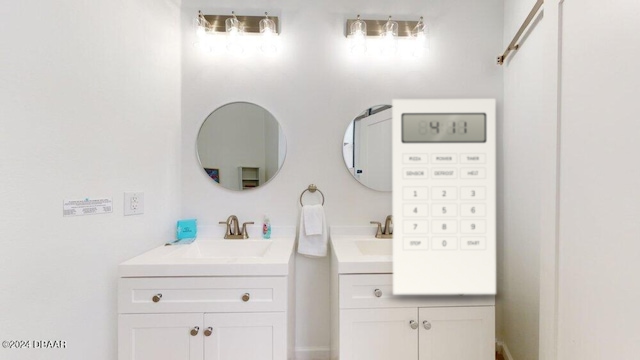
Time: {"hour": 4, "minute": 11}
